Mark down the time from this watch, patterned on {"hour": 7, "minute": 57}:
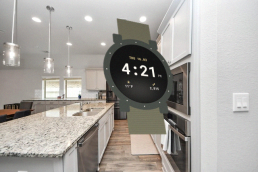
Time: {"hour": 4, "minute": 21}
